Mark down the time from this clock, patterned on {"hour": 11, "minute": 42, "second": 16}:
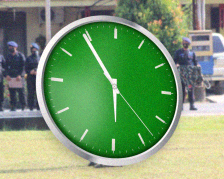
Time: {"hour": 5, "minute": 54, "second": 23}
